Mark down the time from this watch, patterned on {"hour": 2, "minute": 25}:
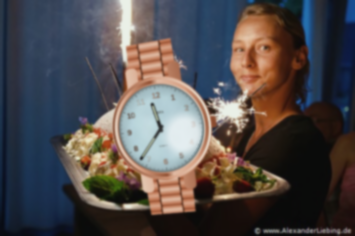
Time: {"hour": 11, "minute": 37}
